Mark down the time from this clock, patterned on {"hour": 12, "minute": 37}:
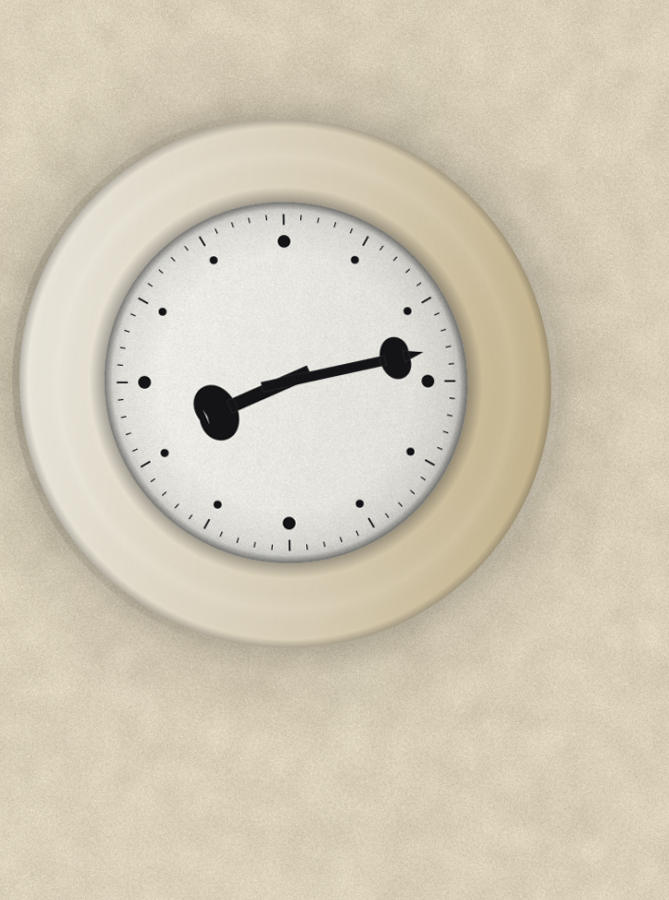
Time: {"hour": 8, "minute": 13}
